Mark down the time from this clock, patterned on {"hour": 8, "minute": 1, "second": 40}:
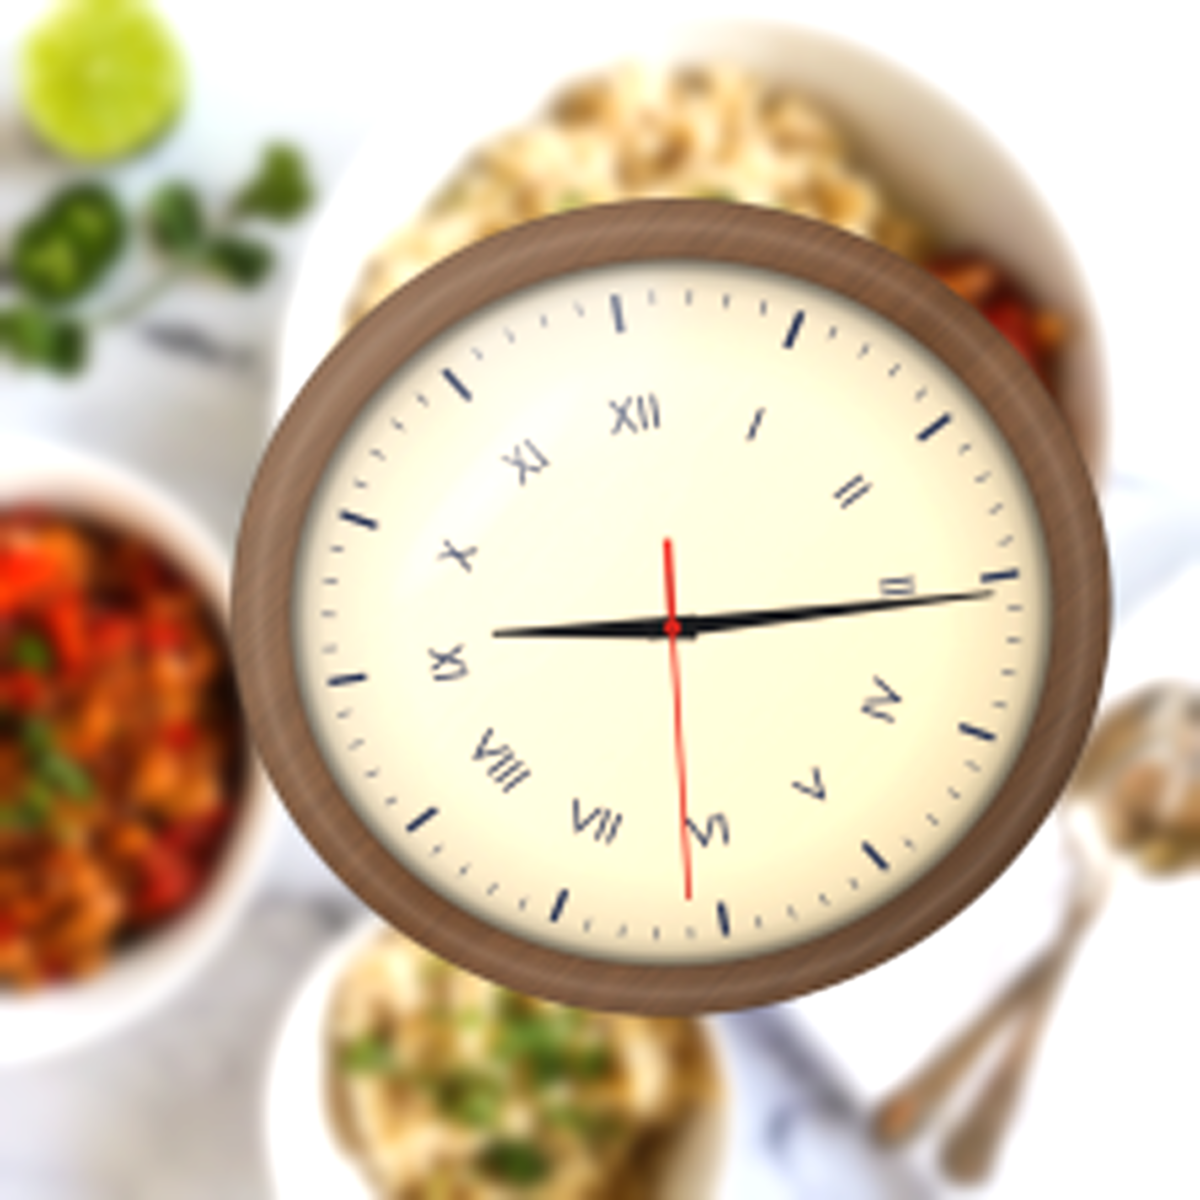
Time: {"hour": 9, "minute": 15, "second": 31}
